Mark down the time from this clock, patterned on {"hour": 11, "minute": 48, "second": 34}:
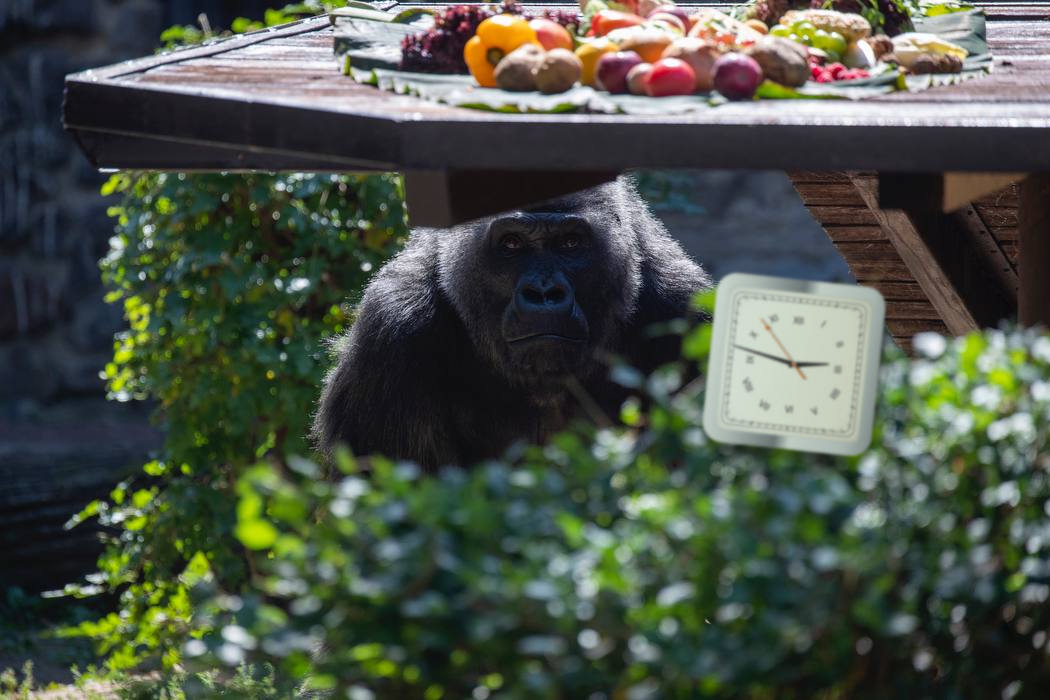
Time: {"hour": 2, "minute": 46, "second": 53}
